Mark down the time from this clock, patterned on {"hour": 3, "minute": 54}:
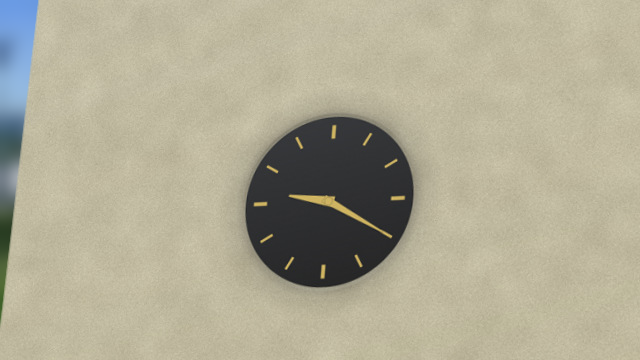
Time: {"hour": 9, "minute": 20}
